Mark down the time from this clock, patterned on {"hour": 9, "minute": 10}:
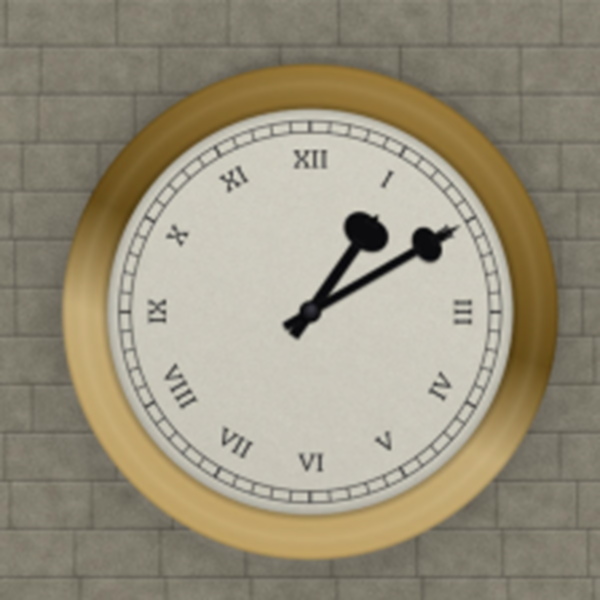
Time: {"hour": 1, "minute": 10}
